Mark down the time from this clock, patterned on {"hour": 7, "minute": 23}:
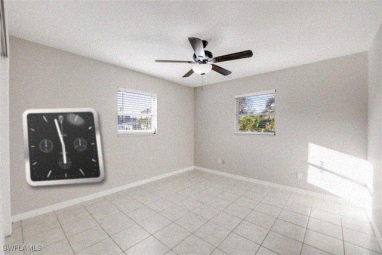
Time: {"hour": 5, "minute": 58}
